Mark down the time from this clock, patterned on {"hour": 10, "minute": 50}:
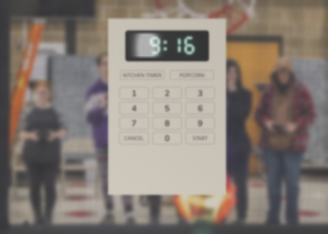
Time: {"hour": 9, "minute": 16}
